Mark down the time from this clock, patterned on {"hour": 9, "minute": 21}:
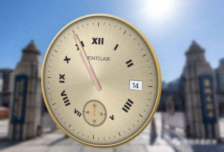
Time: {"hour": 10, "minute": 55}
